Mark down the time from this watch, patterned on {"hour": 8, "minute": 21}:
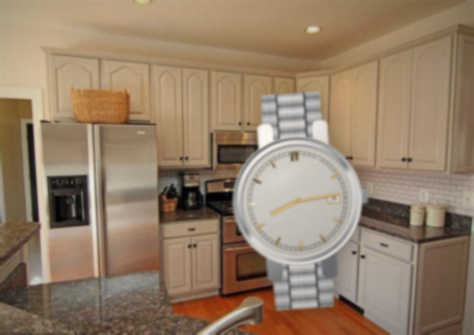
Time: {"hour": 8, "minute": 14}
